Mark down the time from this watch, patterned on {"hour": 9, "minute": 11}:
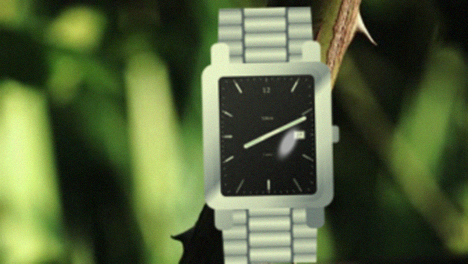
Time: {"hour": 8, "minute": 11}
